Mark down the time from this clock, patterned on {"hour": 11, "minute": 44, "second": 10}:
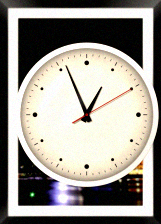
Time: {"hour": 12, "minute": 56, "second": 10}
